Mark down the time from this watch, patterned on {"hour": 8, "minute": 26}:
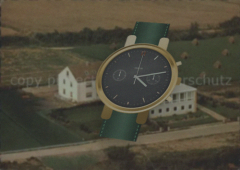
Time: {"hour": 4, "minute": 12}
